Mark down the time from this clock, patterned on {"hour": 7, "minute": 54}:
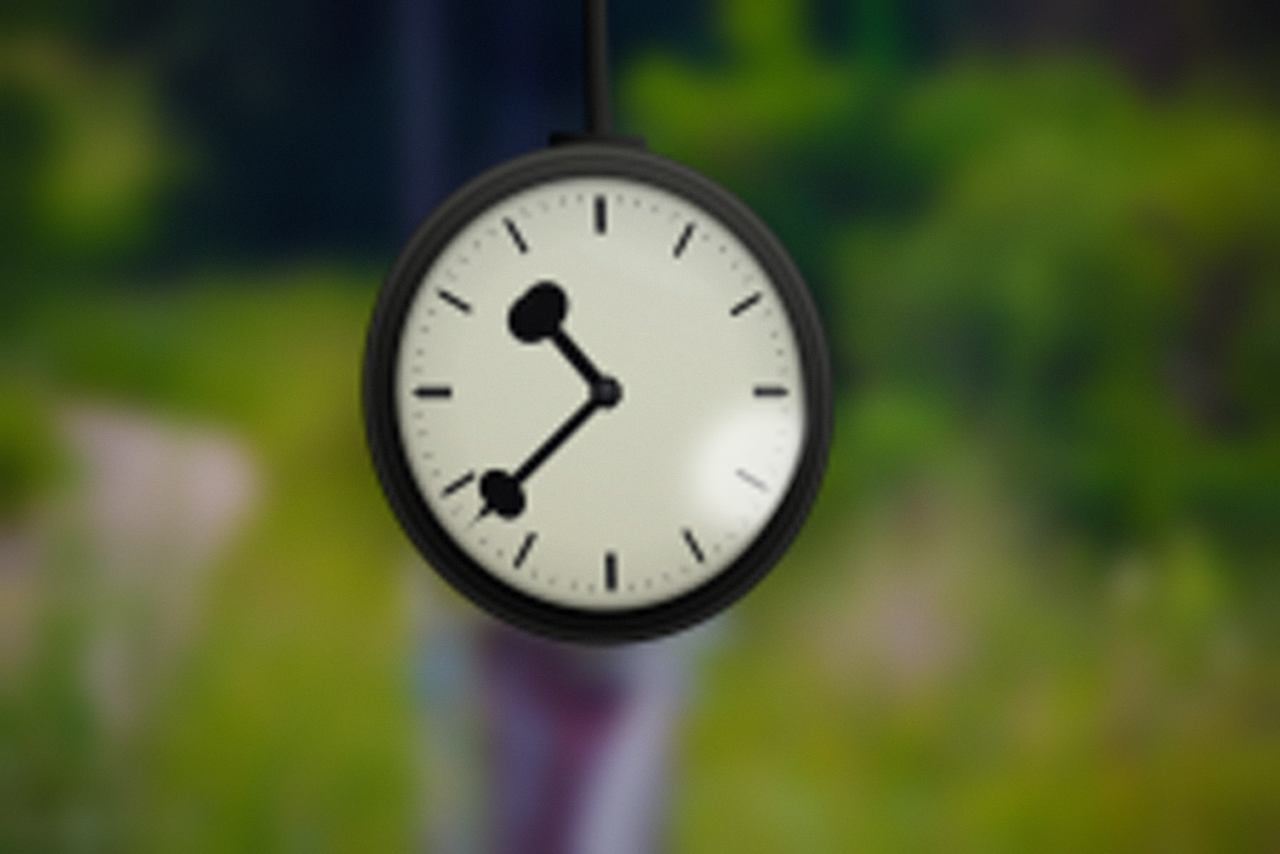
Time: {"hour": 10, "minute": 38}
